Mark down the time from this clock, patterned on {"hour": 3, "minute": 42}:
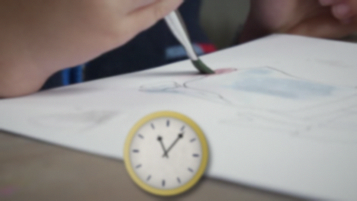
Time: {"hour": 11, "minute": 6}
